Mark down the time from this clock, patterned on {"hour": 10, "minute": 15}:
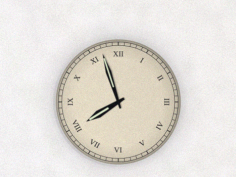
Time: {"hour": 7, "minute": 57}
